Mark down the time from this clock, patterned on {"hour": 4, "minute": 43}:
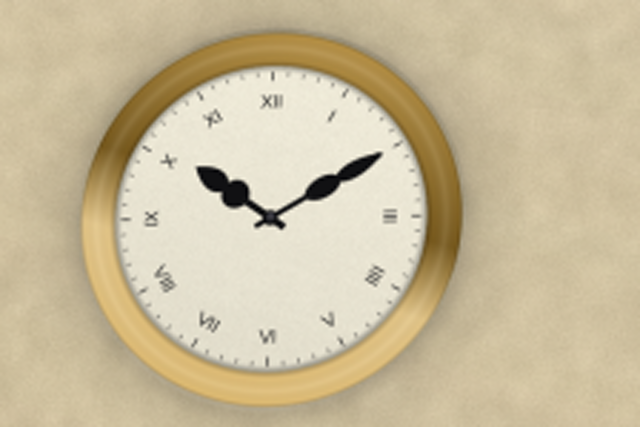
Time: {"hour": 10, "minute": 10}
